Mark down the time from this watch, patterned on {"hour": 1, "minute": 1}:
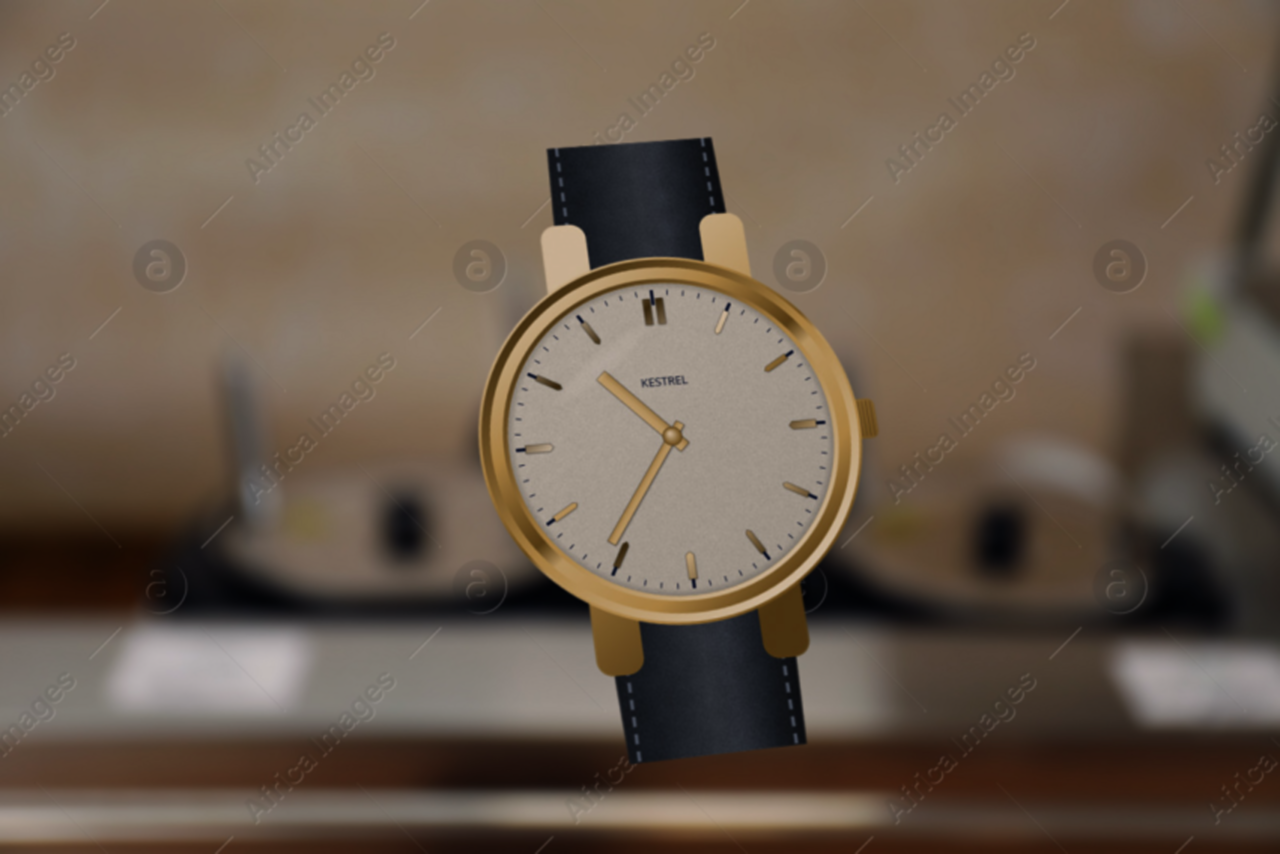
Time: {"hour": 10, "minute": 36}
